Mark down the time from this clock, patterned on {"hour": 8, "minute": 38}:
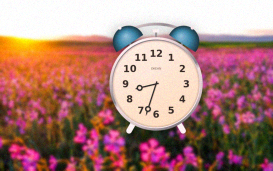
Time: {"hour": 8, "minute": 33}
